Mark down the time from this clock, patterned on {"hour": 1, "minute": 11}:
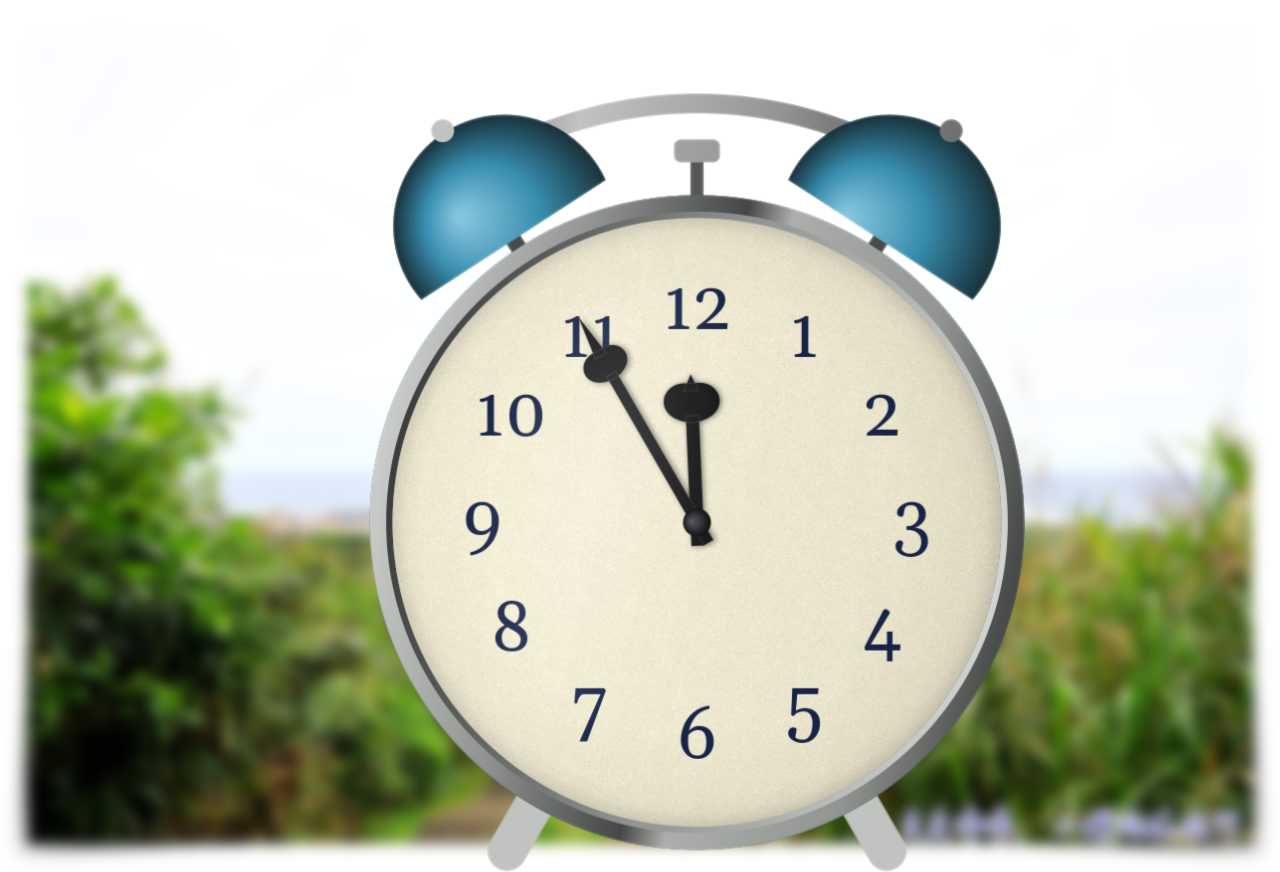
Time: {"hour": 11, "minute": 55}
